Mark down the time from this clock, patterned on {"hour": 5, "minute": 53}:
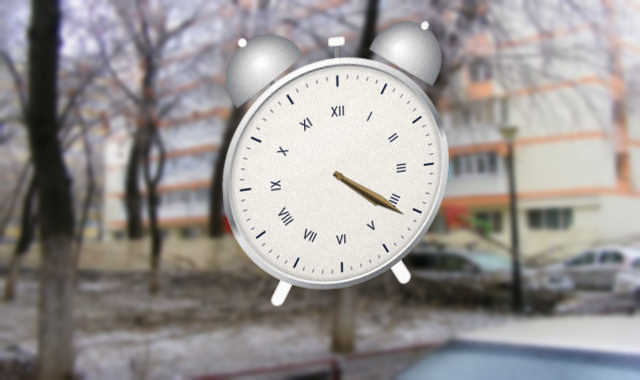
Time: {"hour": 4, "minute": 21}
